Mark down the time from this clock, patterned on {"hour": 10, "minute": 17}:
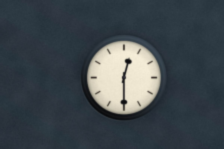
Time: {"hour": 12, "minute": 30}
